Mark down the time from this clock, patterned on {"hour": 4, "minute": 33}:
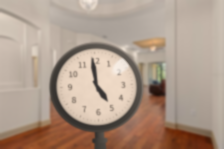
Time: {"hour": 4, "minute": 59}
